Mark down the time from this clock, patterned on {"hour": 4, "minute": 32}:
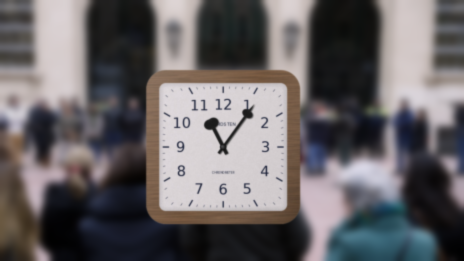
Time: {"hour": 11, "minute": 6}
